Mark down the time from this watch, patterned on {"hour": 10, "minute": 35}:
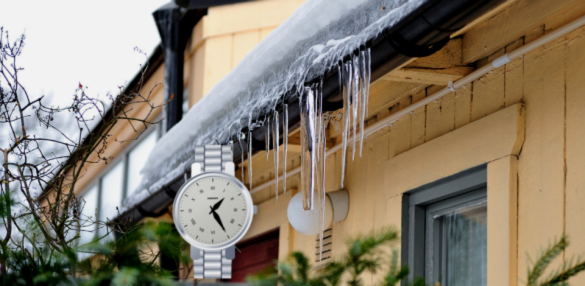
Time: {"hour": 1, "minute": 25}
